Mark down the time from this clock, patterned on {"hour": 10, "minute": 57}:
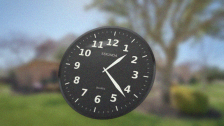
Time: {"hour": 1, "minute": 22}
